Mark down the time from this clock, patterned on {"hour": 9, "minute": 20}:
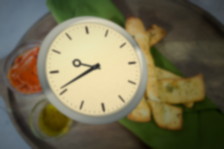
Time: {"hour": 9, "minute": 41}
